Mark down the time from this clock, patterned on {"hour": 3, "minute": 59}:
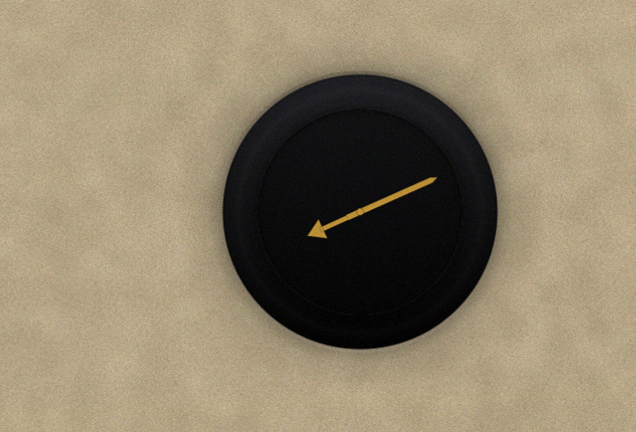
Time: {"hour": 8, "minute": 11}
